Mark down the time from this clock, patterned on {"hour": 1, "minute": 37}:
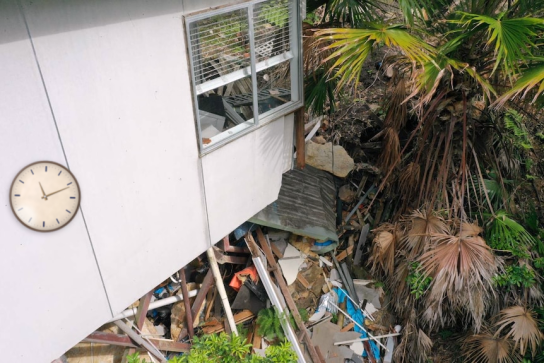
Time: {"hour": 11, "minute": 11}
